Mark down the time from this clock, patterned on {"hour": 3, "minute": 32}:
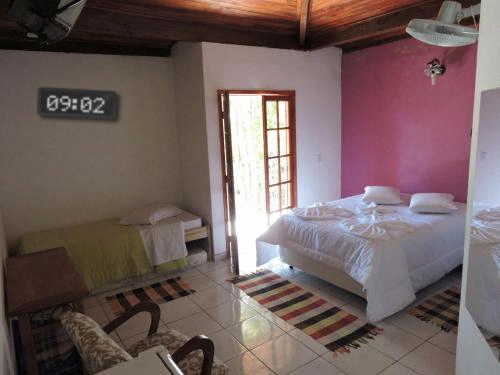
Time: {"hour": 9, "minute": 2}
